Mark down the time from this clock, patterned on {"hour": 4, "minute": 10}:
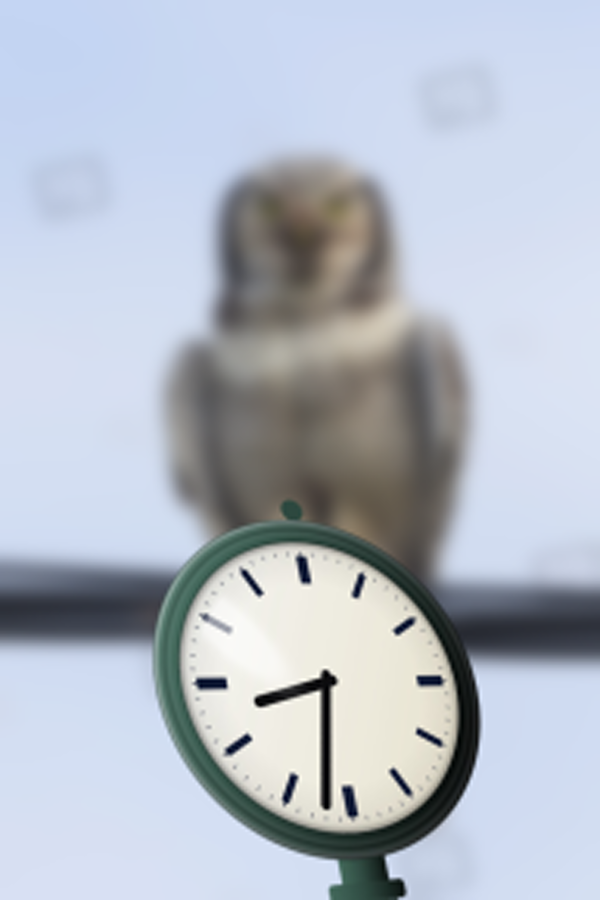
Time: {"hour": 8, "minute": 32}
